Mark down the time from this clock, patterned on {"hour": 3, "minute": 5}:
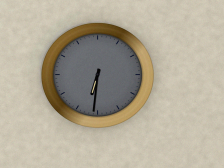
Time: {"hour": 6, "minute": 31}
